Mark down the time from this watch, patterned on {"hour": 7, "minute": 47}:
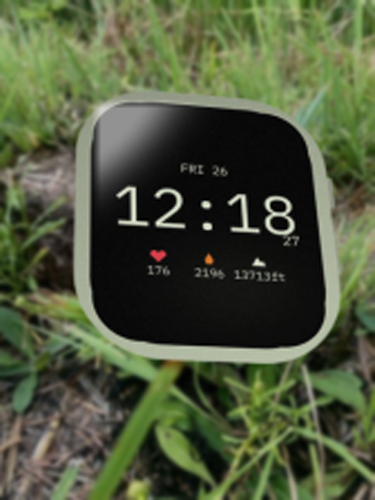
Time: {"hour": 12, "minute": 18}
